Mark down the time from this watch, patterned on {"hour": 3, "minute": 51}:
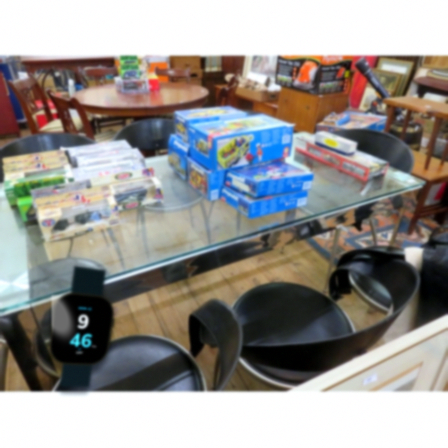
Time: {"hour": 9, "minute": 46}
